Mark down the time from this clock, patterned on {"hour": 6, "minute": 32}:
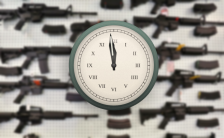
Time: {"hour": 11, "minute": 59}
